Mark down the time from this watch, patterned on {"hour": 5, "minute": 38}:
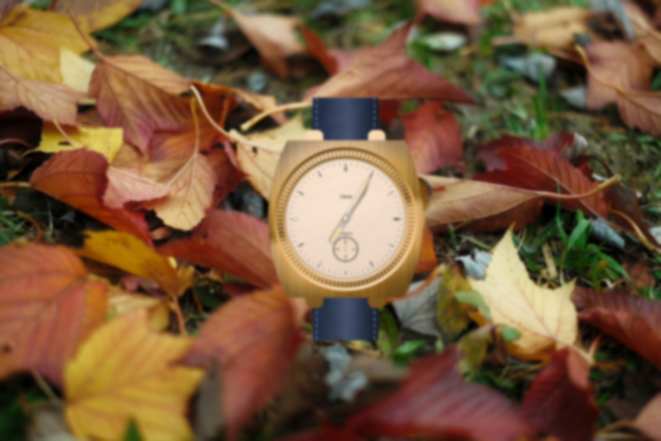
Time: {"hour": 7, "minute": 5}
